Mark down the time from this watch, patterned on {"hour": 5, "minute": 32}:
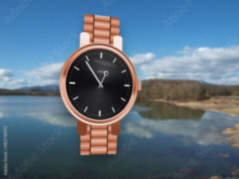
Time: {"hour": 12, "minute": 54}
